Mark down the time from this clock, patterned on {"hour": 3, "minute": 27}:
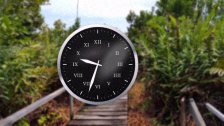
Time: {"hour": 9, "minute": 33}
